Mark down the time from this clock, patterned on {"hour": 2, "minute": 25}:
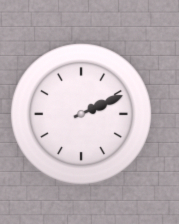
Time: {"hour": 2, "minute": 11}
